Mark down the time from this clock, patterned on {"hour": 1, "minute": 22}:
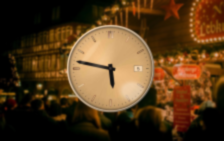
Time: {"hour": 5, "minute": 47}
